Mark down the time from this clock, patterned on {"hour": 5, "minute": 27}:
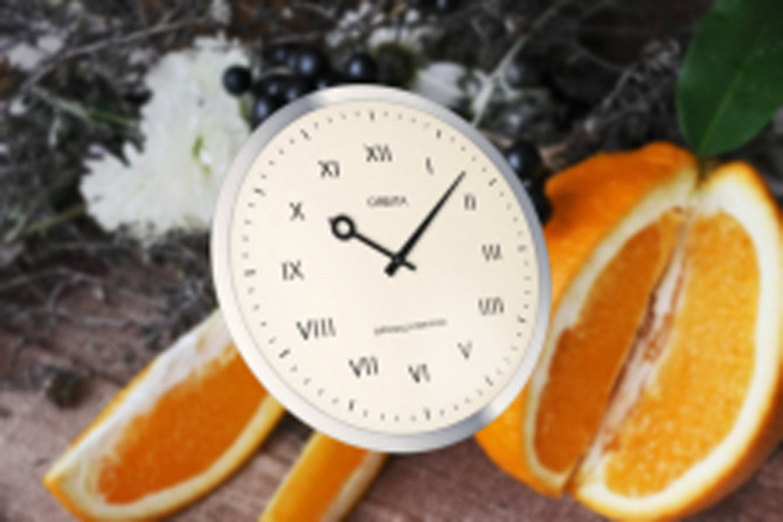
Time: {"hour": 10, "minute": 8}
